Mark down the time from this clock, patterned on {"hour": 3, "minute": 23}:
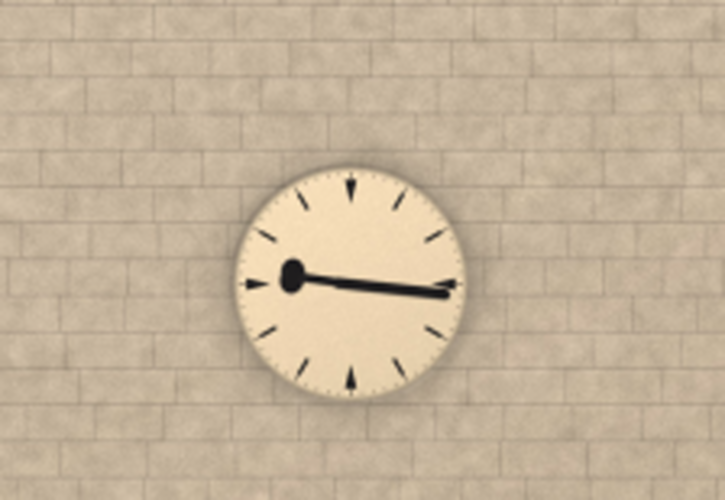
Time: {"hour": 9, "minute": 16}
